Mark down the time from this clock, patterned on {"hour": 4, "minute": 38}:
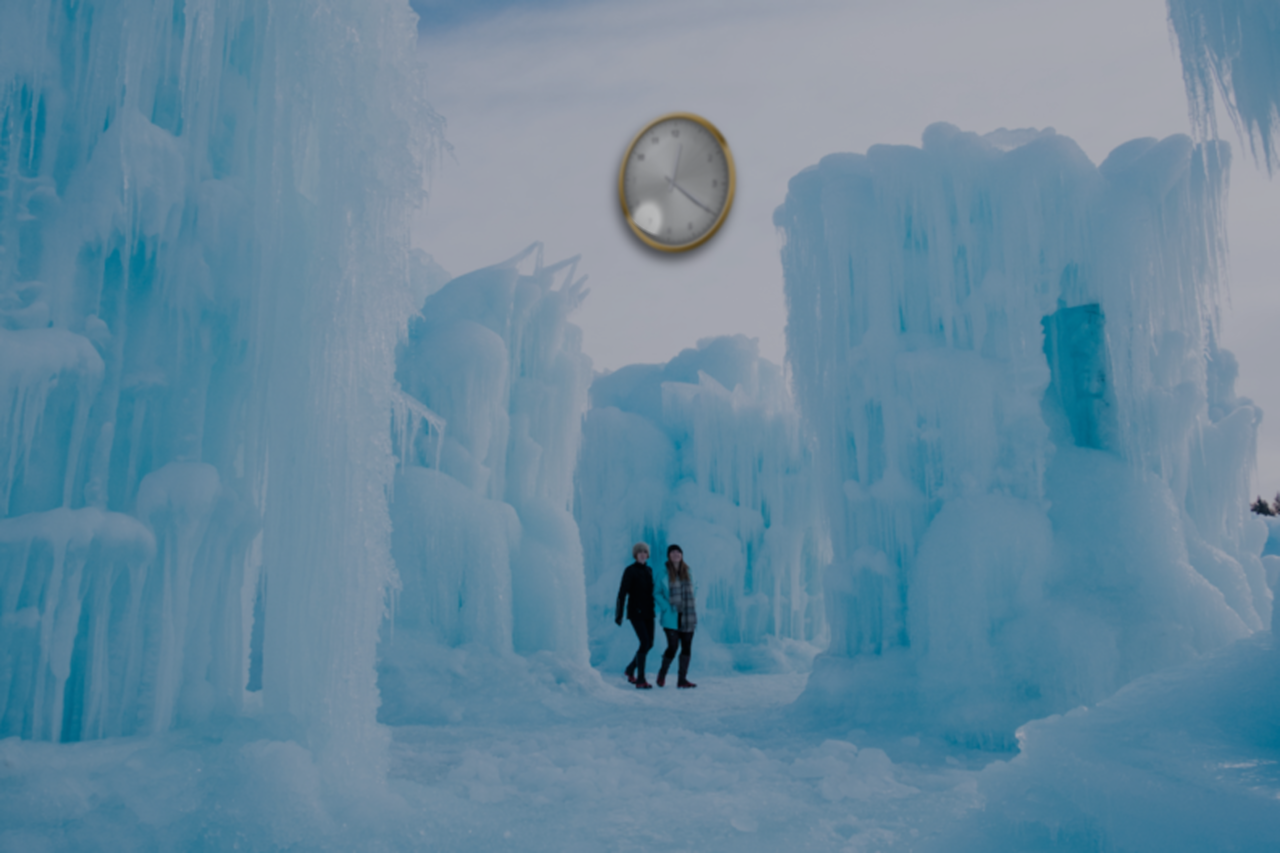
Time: {"hour": 12, "minute": 20}
